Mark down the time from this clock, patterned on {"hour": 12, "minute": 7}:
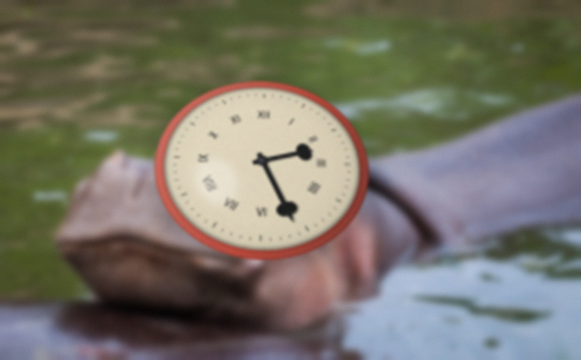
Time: {"hour": 2, "minute": 26}
